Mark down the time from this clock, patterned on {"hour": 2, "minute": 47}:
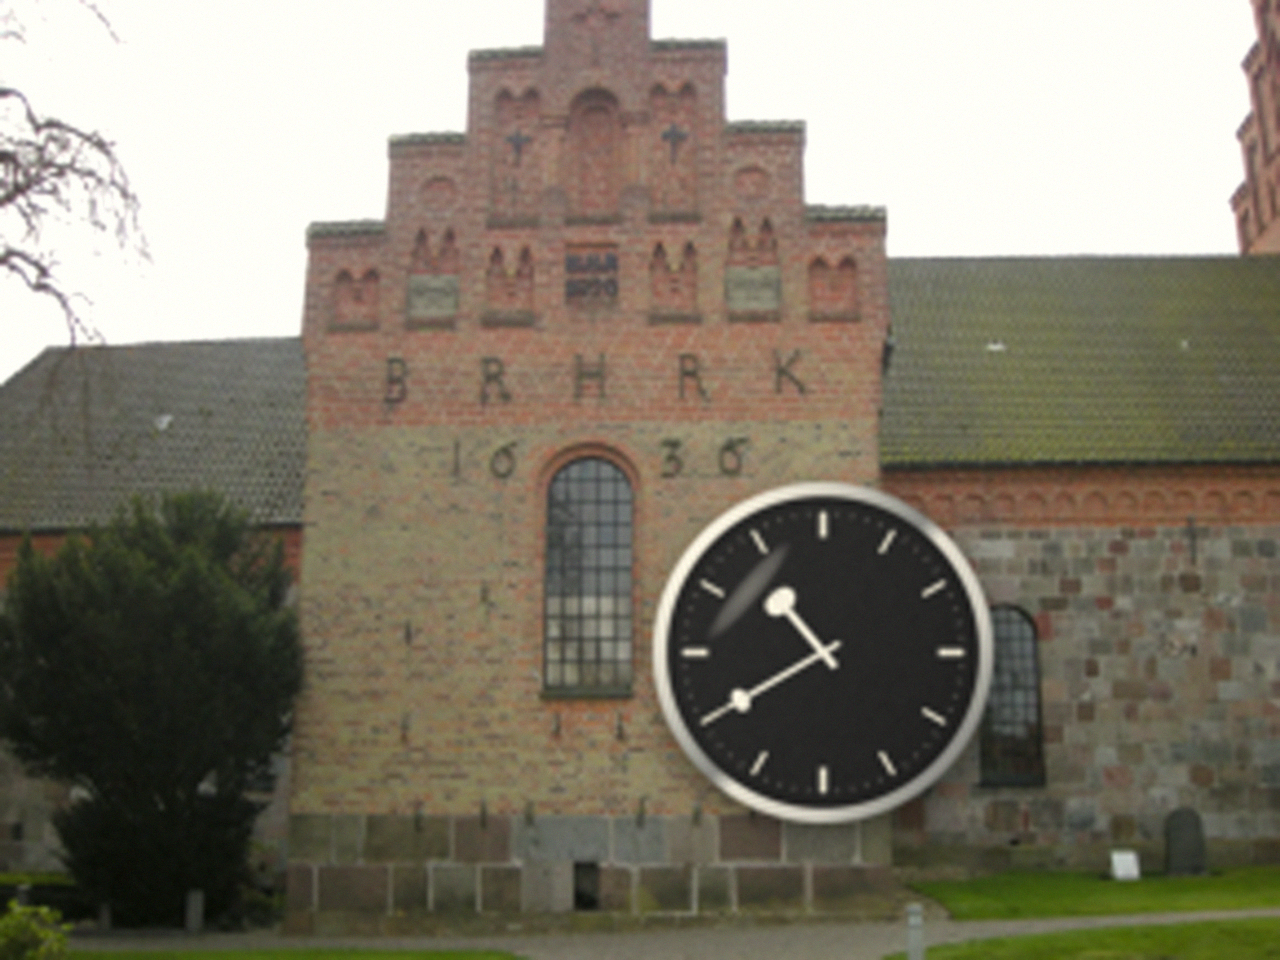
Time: {"hour": 10, "minute": 40}
